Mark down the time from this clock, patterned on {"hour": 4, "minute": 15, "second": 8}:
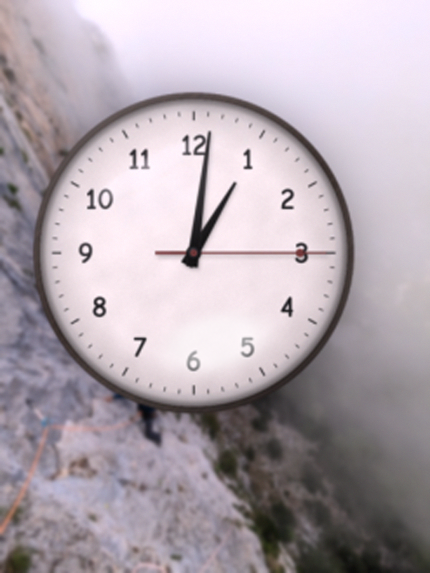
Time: {"hour": 1, "minute": 1, "second": 15}
